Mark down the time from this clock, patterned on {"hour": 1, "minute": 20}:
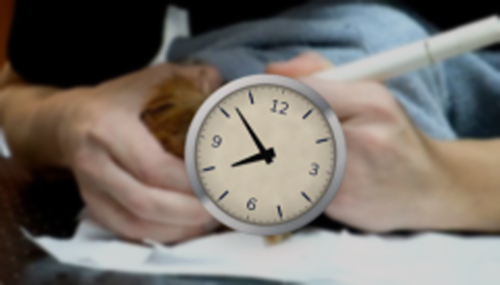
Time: {"hour": 7, "minute": 52}
